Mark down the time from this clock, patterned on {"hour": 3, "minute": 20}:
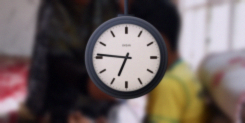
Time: {"hour": 6, "minute": 46}
